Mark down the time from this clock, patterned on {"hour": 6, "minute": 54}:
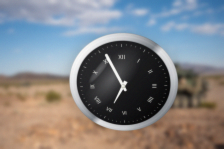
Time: {"hour": 6, "minute": 56}
